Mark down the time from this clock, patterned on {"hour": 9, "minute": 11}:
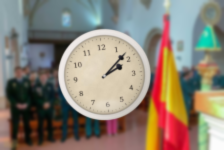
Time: {"hour": 2, "minute": 8}
